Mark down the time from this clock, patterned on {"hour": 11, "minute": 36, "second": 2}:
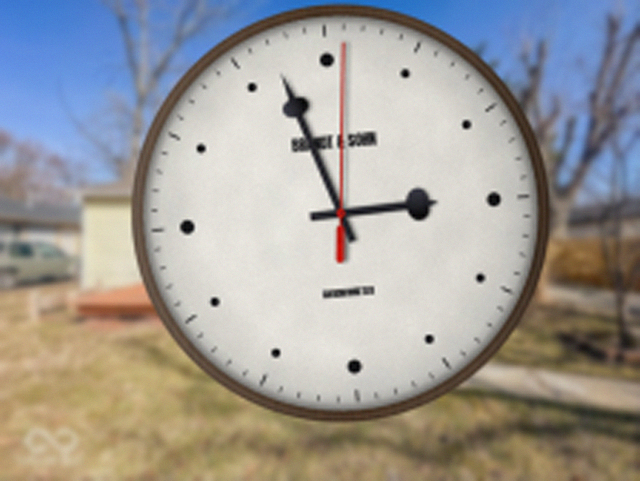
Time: {"hour": 2, "minute": 57, "second": 1}
